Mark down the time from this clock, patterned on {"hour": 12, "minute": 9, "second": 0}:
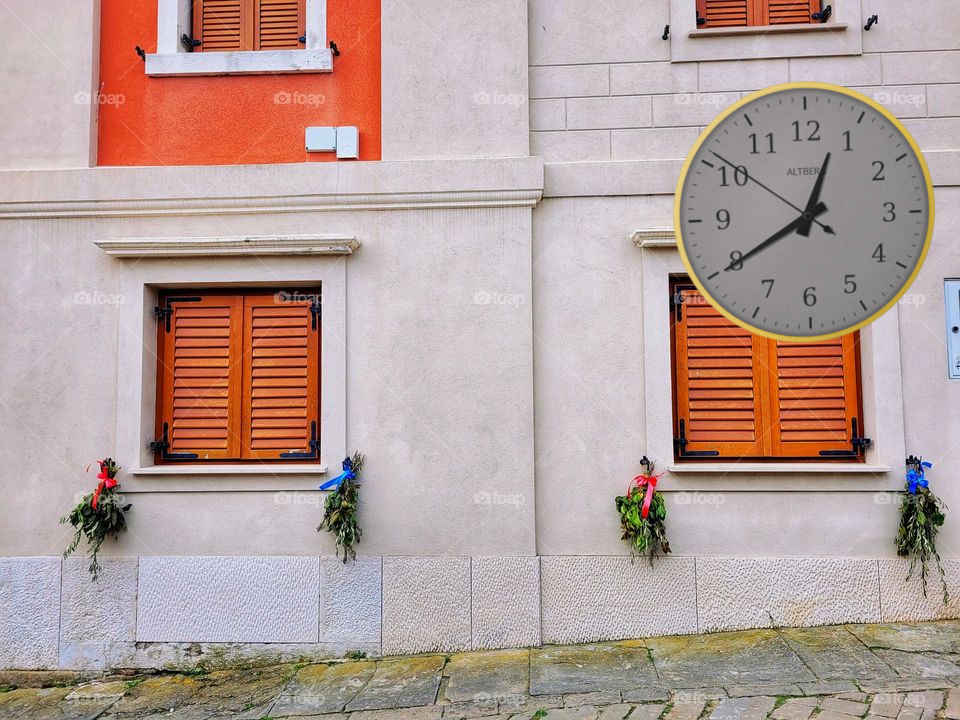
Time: {"hour": 12, "minute": 39, "second": 51}
